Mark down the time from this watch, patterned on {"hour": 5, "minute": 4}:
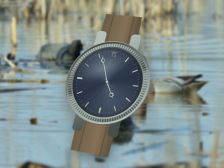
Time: {"hour": 4, "minute": 56}
